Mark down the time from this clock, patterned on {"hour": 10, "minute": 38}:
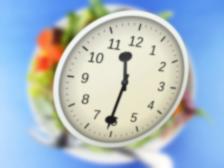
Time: {"hour": 11, "minute": 31}
